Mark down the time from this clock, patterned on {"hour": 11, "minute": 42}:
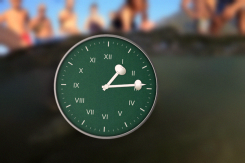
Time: {"hour": 1, "minute": 14}
